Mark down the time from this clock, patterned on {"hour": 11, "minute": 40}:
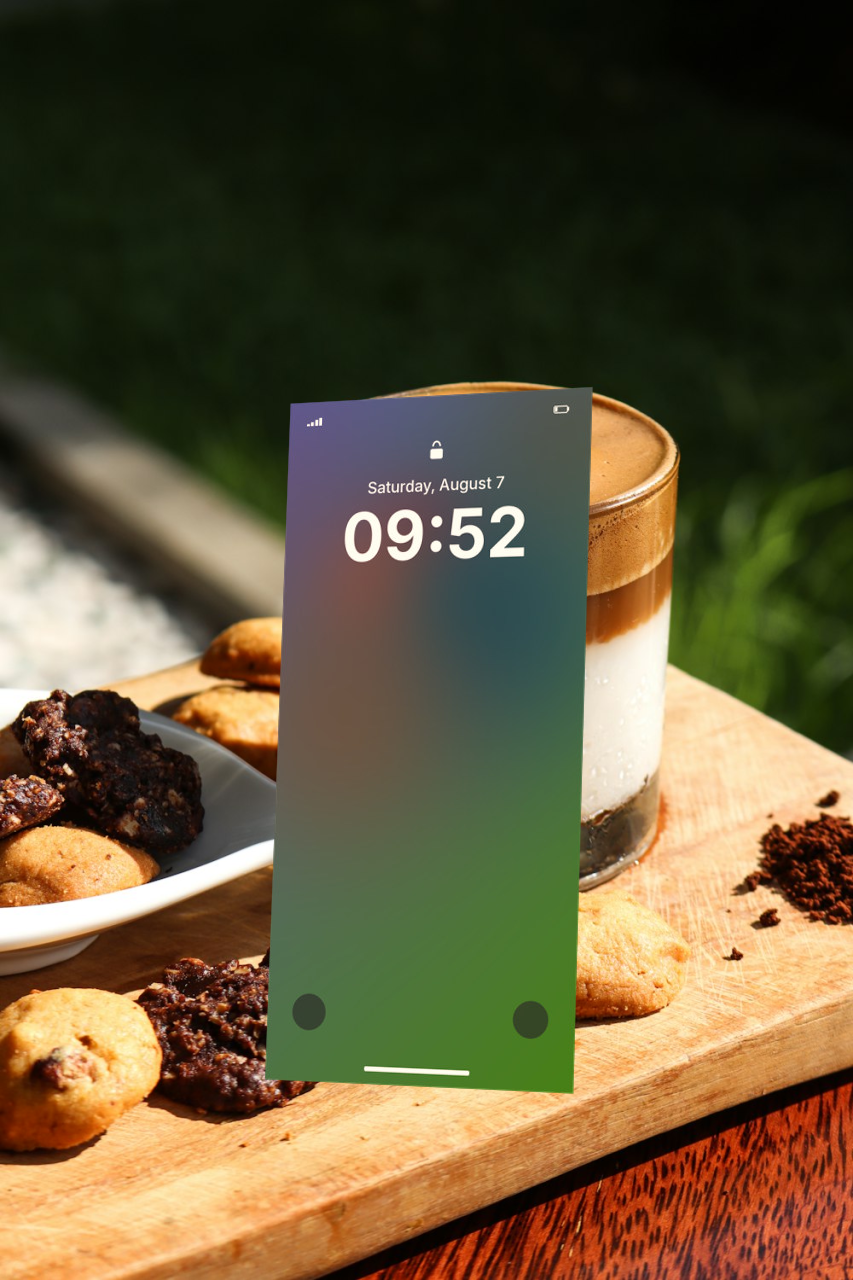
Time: {"hour": 9, "minute": 52}
